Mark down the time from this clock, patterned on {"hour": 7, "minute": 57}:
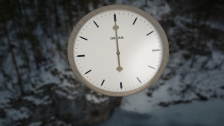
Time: {"hour": 6, "minute": 0}
